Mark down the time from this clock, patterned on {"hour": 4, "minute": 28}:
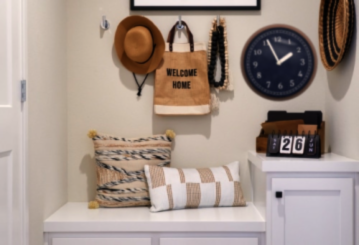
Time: {"hour": 1, "minute": 56}
